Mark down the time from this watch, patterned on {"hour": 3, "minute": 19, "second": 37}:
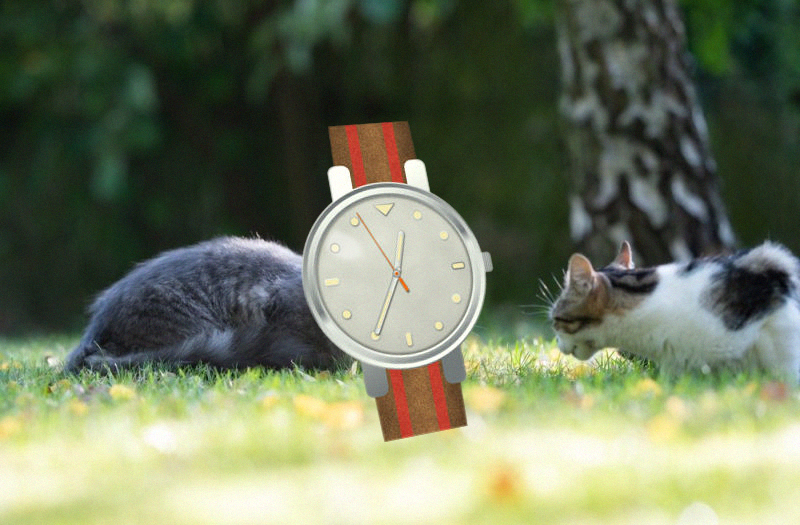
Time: {"hour": 12, "minute": 34, "second": 56}
